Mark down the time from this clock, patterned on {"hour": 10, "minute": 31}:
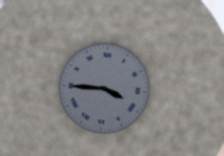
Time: {"hour": 3, "minute": 45}
